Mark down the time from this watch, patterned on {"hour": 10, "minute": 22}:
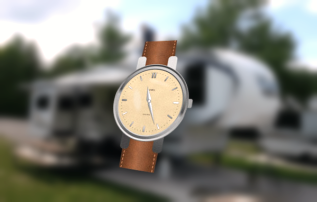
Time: {"hour": 11, "minute": 26}
